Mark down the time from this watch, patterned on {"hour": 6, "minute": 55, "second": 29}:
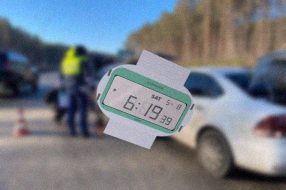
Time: {"hour": 6, "minute": 19, "second": 39}
